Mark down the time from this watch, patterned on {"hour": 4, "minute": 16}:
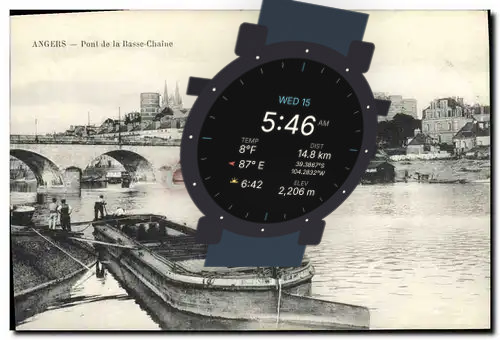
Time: {"hour": 5, "minute": 46}
